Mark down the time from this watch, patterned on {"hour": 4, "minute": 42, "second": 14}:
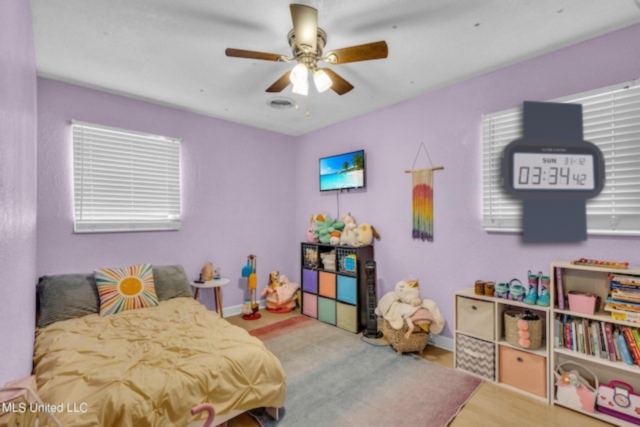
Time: {"hour": 3, "minute": 34, "second": 42}
